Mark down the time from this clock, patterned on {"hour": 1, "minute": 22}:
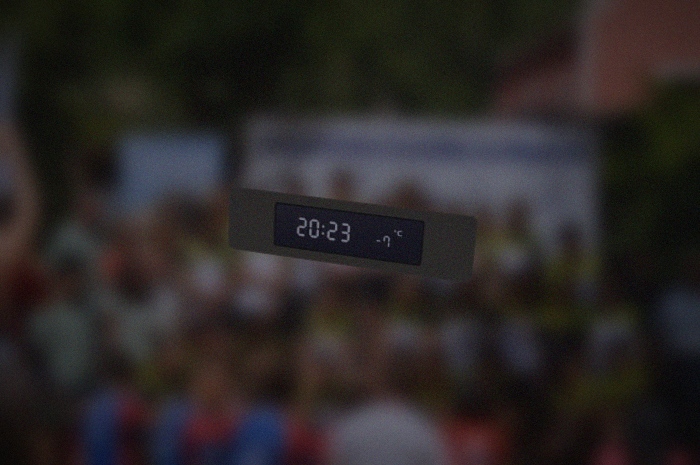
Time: {"hour": 20, "minute": 23}
